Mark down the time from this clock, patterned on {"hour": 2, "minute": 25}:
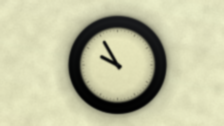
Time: {"hour": 9, "minute": 55}
